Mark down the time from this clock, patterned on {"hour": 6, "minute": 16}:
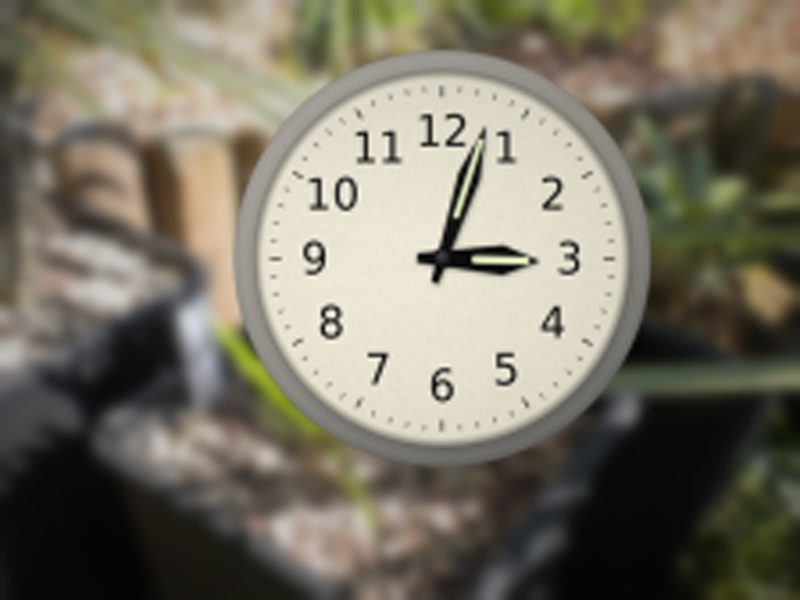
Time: {"hour": 3, "minute": 3}
